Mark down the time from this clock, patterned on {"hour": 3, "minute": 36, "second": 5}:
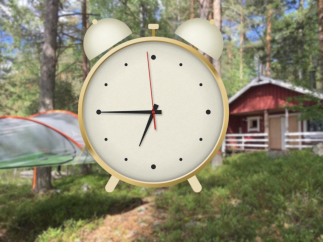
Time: {"hour": 6, "minute": 44, "second": 59}
